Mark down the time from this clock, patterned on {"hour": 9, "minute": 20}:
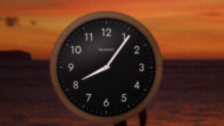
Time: {"hour": 8, "minute": 6}
